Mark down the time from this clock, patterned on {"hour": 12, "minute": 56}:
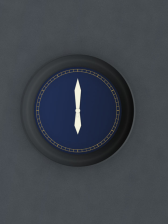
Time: {"hour": 6, "minute": 0}
